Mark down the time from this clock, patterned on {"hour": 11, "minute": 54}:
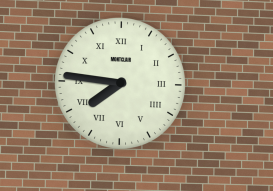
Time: {"hour": 7, "minute": 46}
